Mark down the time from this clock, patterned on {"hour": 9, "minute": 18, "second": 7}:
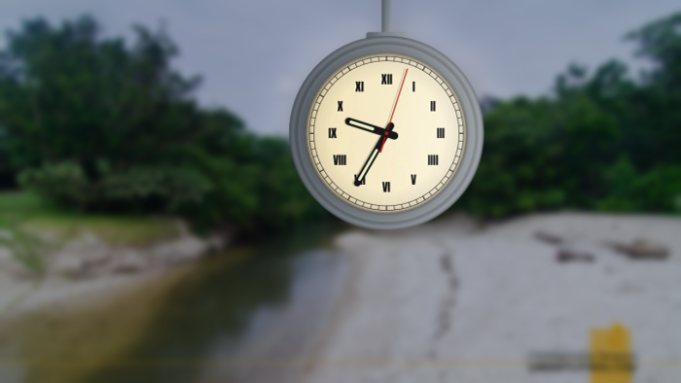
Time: {"hour": 9, "minute": 35, "second": 3}
